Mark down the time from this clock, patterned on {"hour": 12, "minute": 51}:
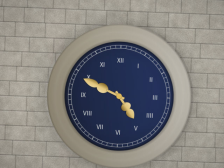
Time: {"hour": 4, "minute": 49}
